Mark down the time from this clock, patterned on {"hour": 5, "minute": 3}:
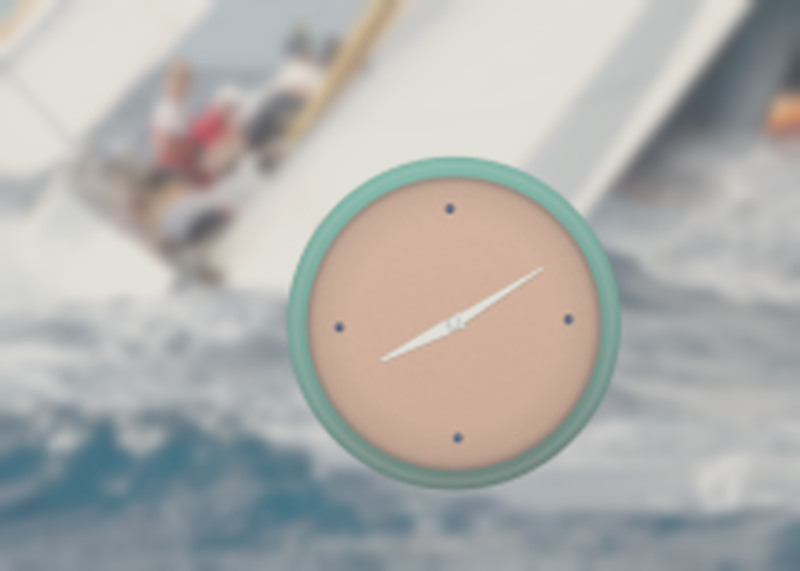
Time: {"hour": 8, "minute": 10}
